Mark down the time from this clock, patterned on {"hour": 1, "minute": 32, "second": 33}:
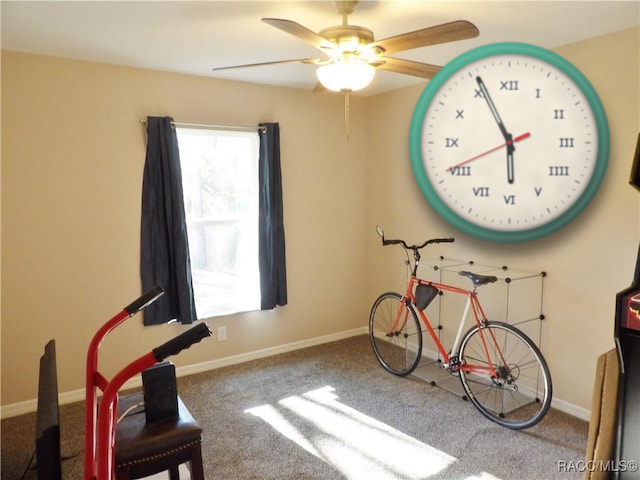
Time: {"hour": 5, "minute": 55, "second": 41}
